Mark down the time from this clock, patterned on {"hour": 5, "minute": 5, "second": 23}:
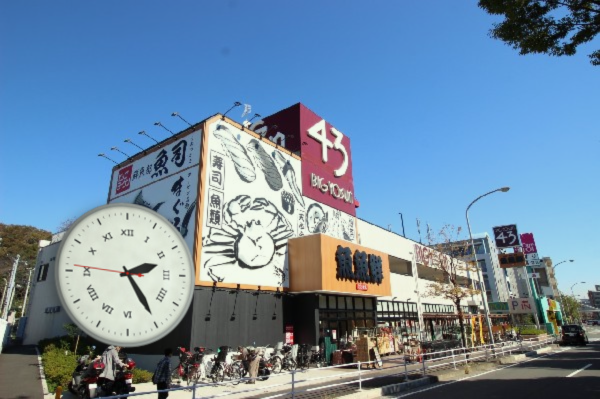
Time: {"hour": 2, "minute": 24, "second": 46}
